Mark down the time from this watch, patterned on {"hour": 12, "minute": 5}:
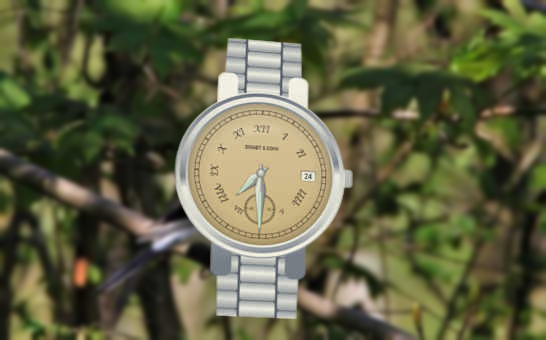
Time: {"hour": 7, "minute": 30}
